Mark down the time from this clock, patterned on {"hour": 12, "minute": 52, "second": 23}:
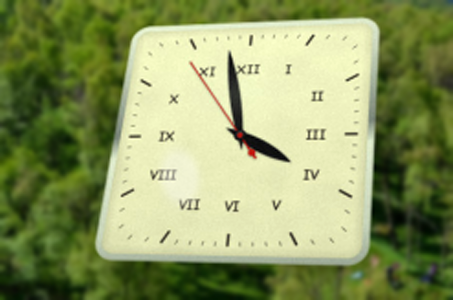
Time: {"hour": 3, "minute": 57, "second": 54}
